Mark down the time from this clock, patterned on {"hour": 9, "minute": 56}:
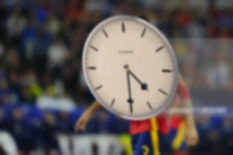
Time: {"hour": 4, "minute": 30}
